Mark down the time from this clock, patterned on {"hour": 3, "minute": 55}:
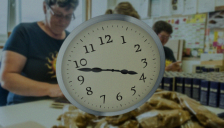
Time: {"hour": 3, "minute": 48}
